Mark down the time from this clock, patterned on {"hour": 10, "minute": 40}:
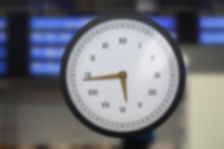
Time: {"hour": 5, "minute": 44}
